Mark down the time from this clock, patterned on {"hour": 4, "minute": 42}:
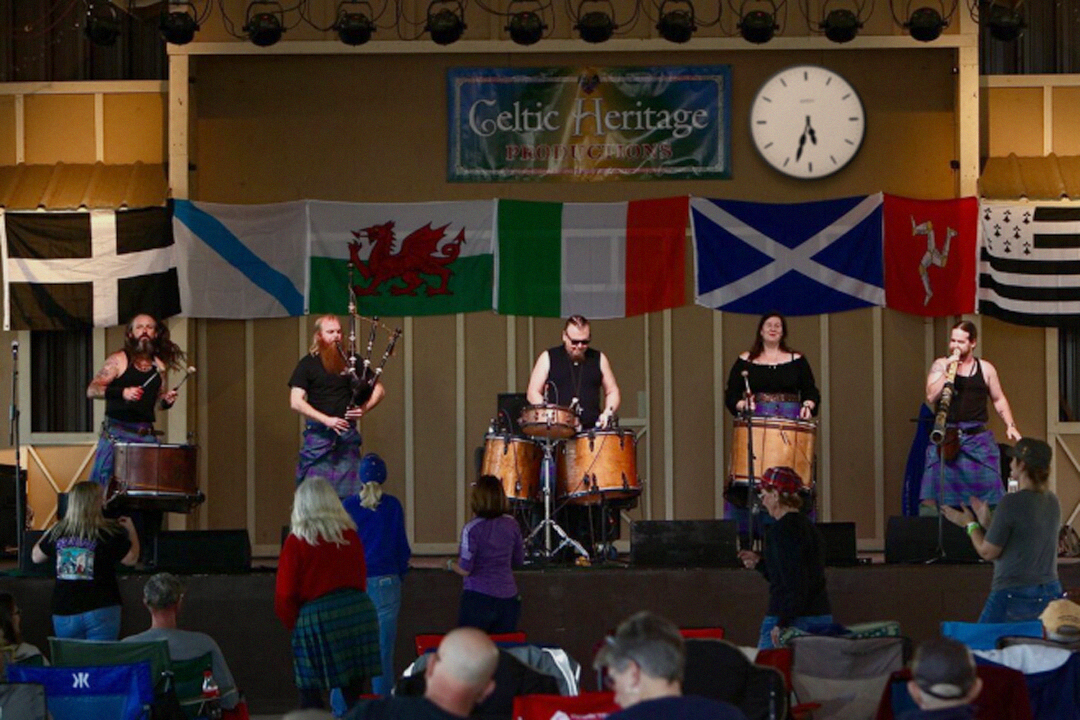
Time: {"hour": 5, "minute": 33}
